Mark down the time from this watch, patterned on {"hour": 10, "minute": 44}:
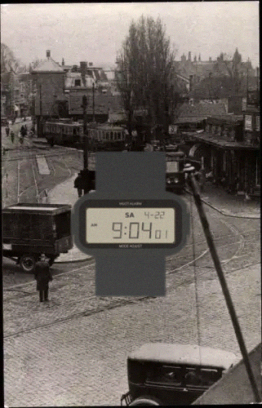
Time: {"hour": 9, "minute": 4}
